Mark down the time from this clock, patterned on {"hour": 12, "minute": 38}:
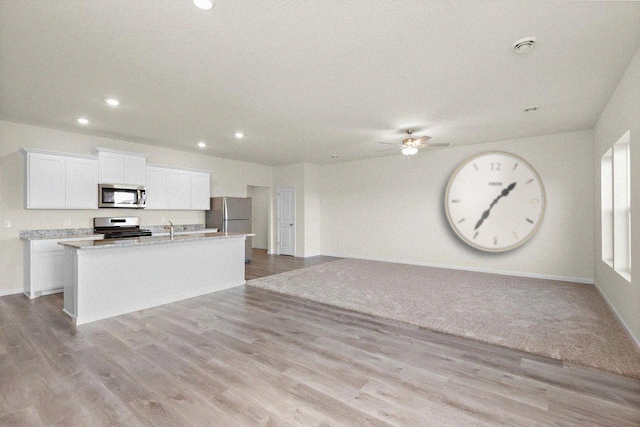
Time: {"hour": 1, "minute": 36}
